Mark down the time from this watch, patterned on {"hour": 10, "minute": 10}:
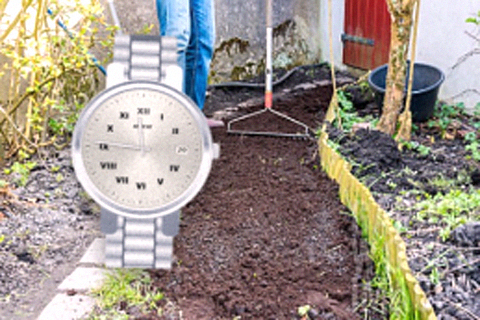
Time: {"hour": 11, "minute": 46}
